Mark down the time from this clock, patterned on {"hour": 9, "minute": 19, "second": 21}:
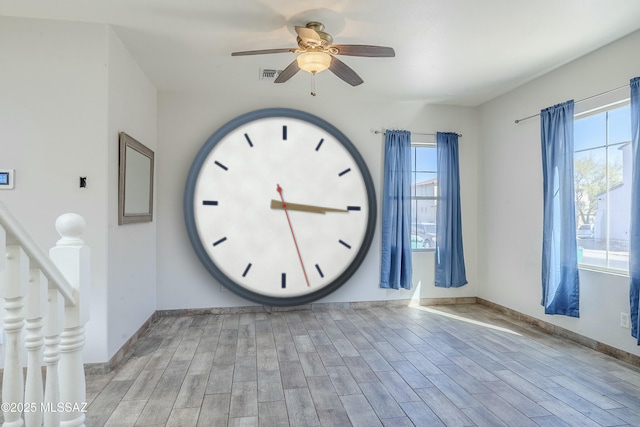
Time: {"hour": 3, "minute": 15, "second": 27}
